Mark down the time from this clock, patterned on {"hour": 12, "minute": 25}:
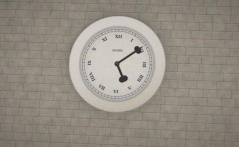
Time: {"hour": 5, "minute": 9}
